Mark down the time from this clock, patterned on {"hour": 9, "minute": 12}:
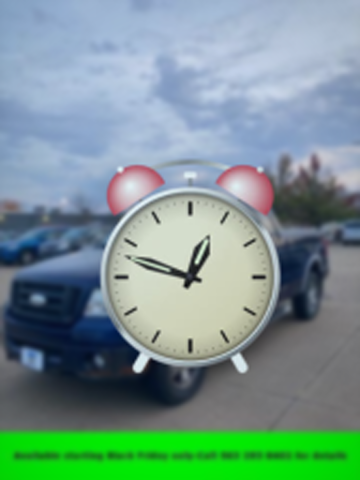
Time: {"hour": 12, "minute": 48}
